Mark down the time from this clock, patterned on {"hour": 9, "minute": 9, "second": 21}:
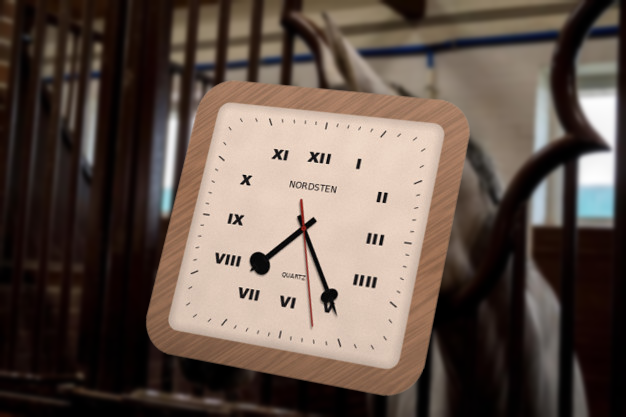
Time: {"hour": 7, "minute": 24, "second": 27}
